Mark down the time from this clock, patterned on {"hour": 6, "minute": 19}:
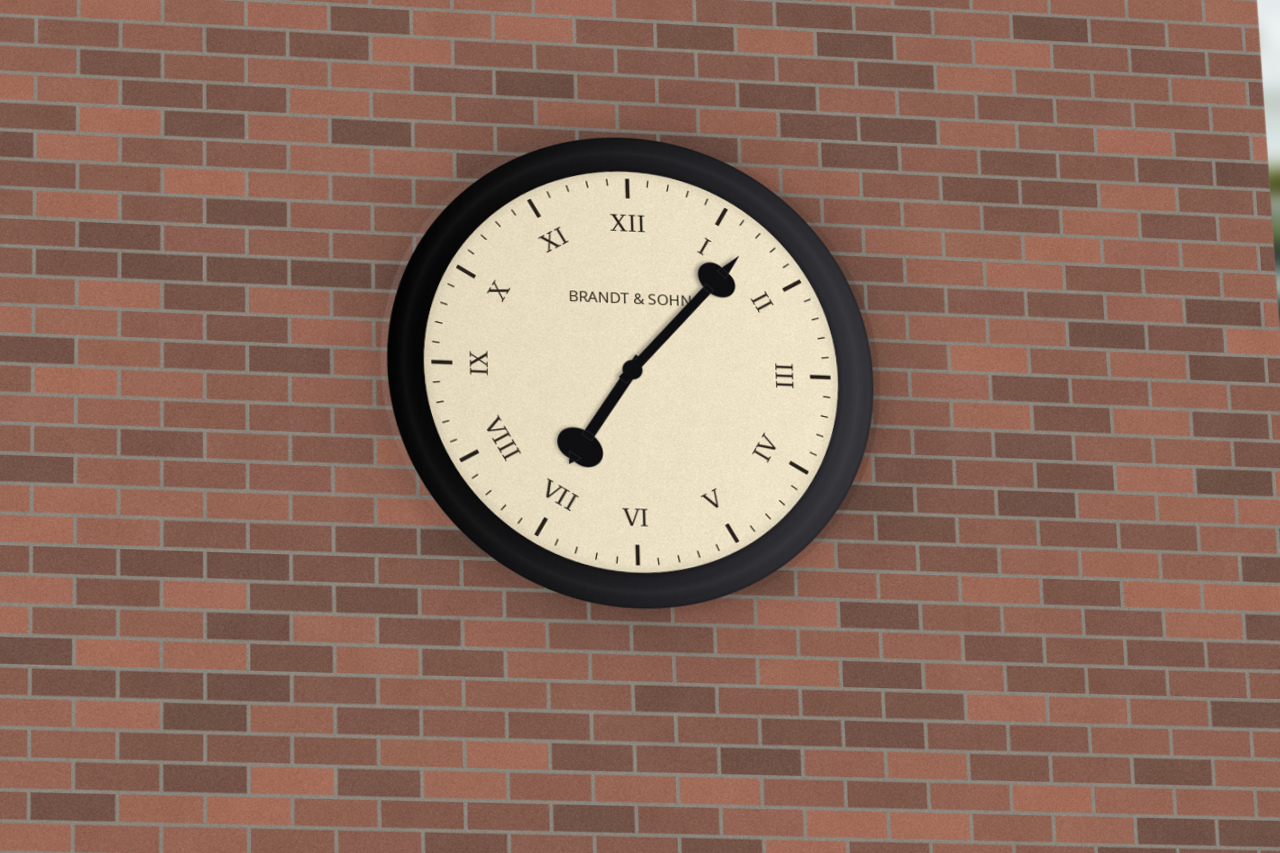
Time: {"hour": 7, "minute": 7}
